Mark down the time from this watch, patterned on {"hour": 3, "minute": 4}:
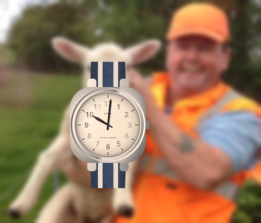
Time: {"hour": 10, "minute": 1}
